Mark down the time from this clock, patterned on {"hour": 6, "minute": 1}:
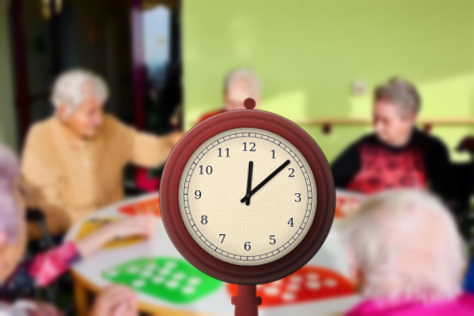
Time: {"hour": 12, "minute": 8}
